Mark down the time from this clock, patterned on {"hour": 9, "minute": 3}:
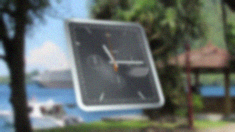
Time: {"hour": 11, "minute": 15}
